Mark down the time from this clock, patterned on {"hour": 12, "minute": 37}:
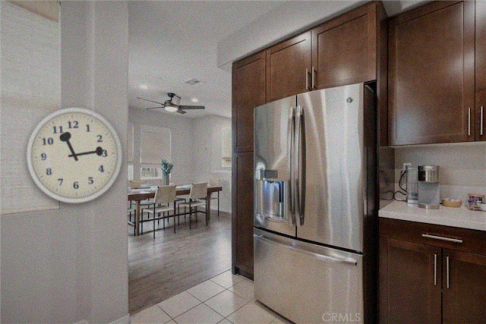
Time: {"hour": 11, "minute": 14}
